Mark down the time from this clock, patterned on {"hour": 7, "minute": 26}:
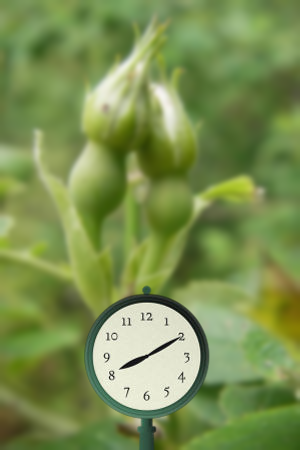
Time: {"hour": 8, "minute": 10}
